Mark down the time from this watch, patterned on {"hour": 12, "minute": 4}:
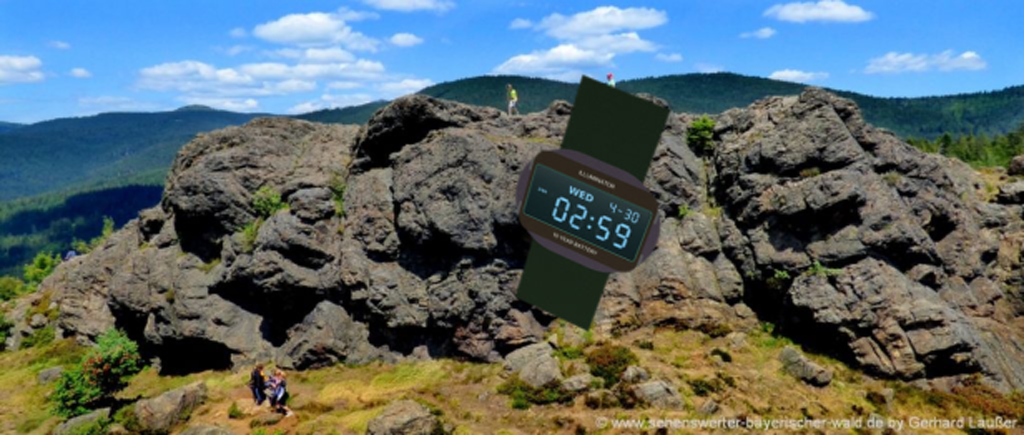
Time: {"hour": 2, "minute": 59}
